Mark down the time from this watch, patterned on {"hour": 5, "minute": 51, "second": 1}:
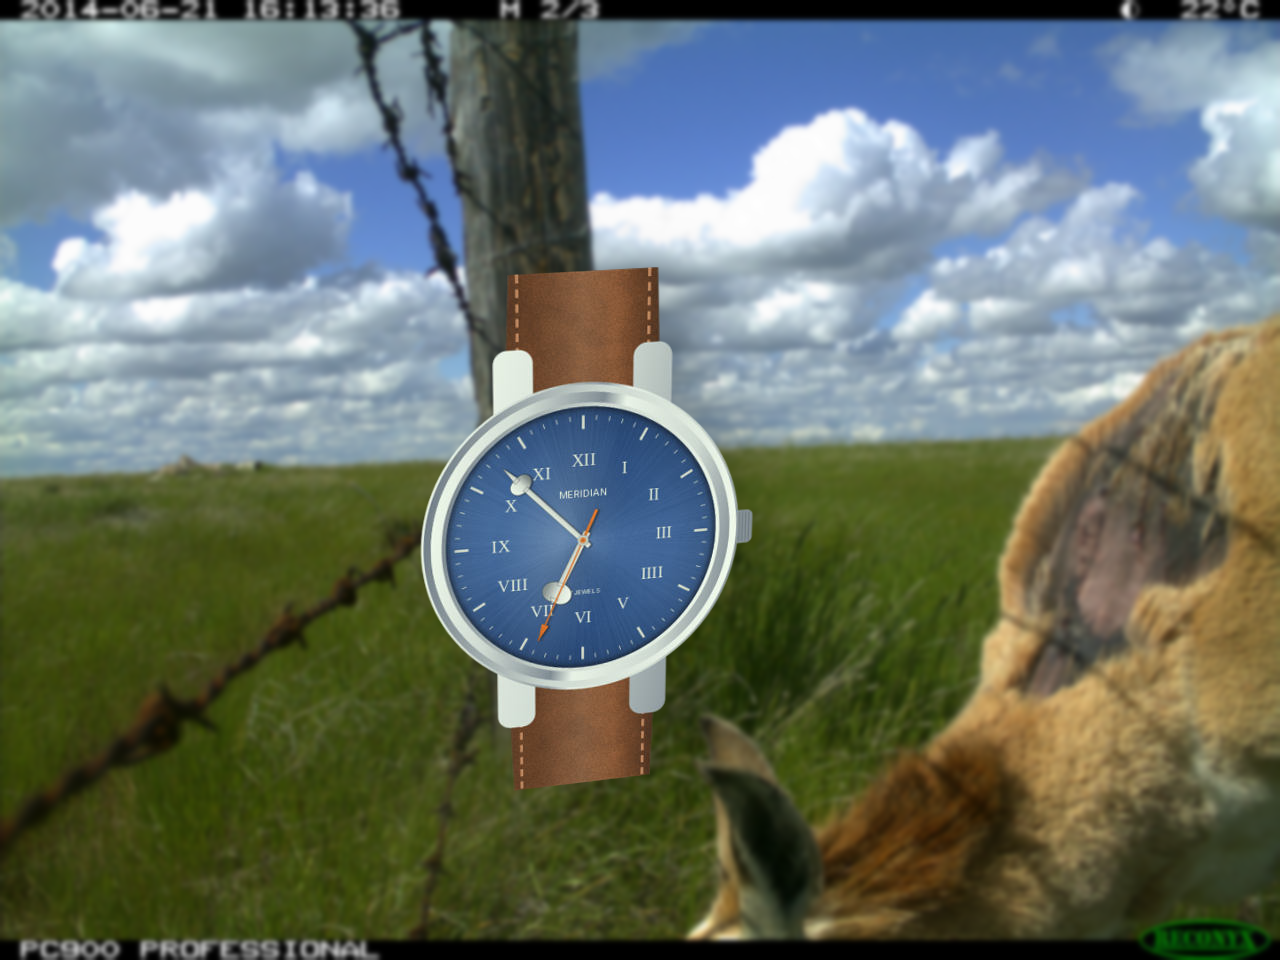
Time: {"hour": 6, "minute": 52, "second": 34}
